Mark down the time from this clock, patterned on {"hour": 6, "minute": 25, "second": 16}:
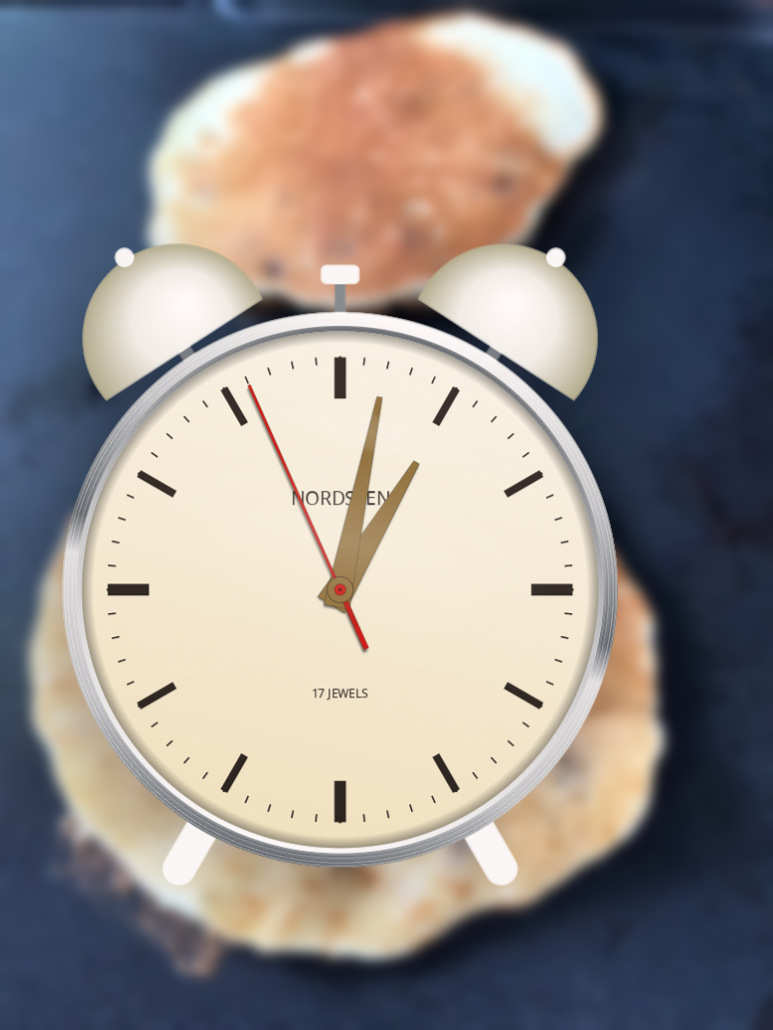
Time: {"hour": 1, "minute": 1, "second": 56}
